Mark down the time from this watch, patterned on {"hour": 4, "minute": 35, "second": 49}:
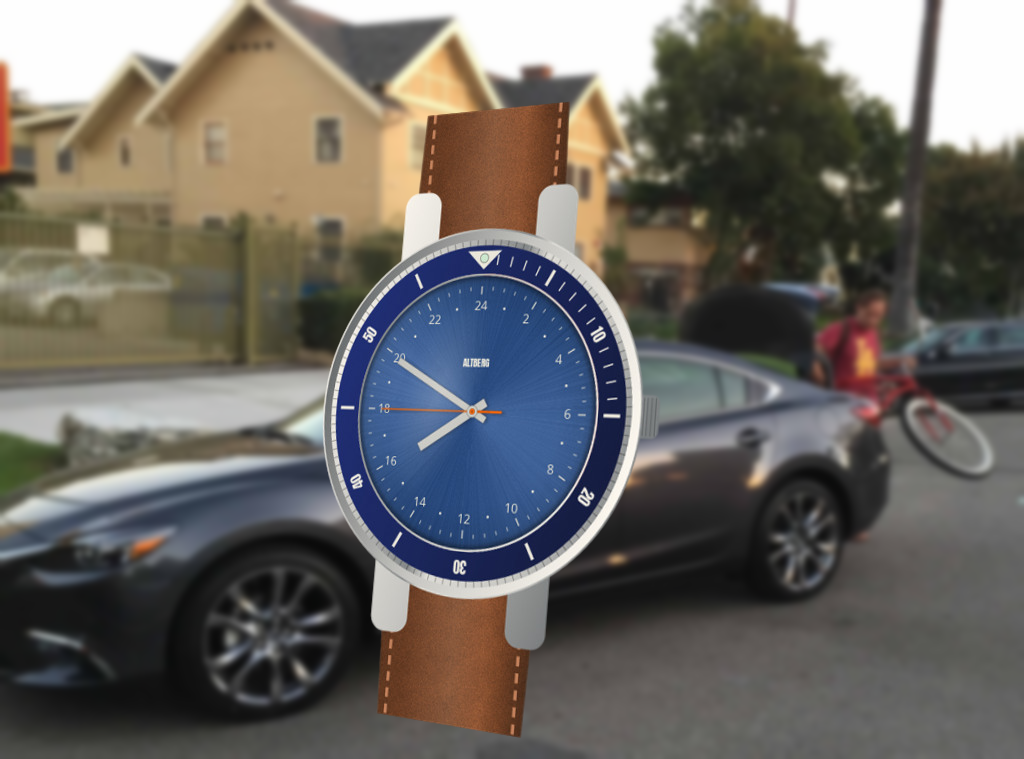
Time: {"hour": 15, "minute": 49, "second": 45}
